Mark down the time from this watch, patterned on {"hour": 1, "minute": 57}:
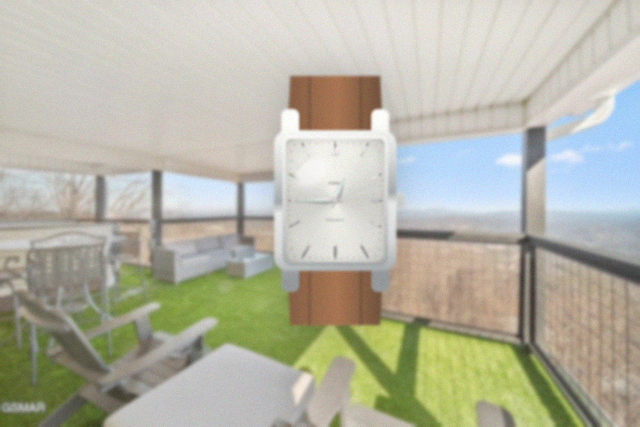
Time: {"hour": 12, "minute": 45}
